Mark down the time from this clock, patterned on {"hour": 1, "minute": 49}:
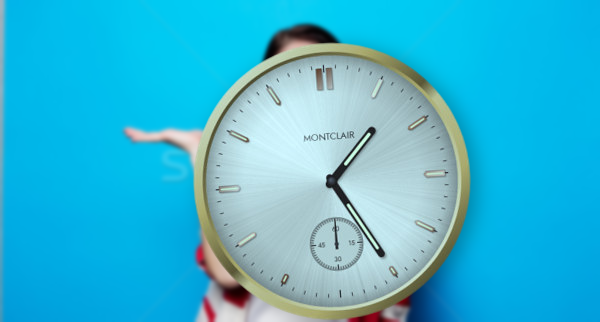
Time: {"hour": 1, "minute": 25}
